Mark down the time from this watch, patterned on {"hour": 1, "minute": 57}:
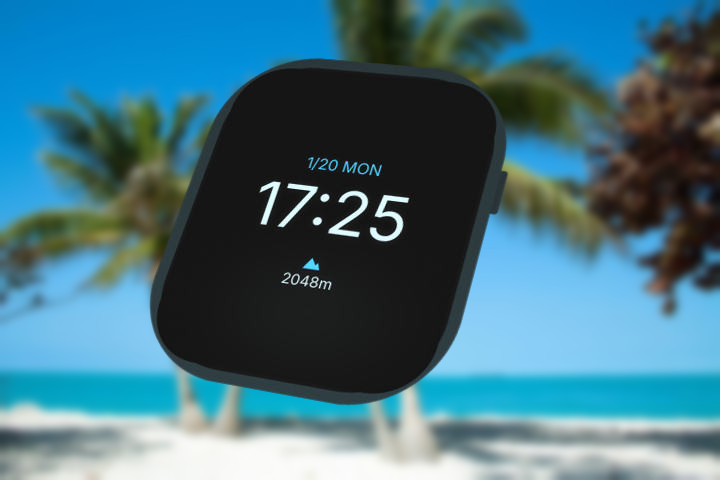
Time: {"hour": 17, "minute": 25}
